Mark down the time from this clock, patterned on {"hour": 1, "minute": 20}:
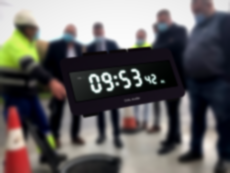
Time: {"hour": 9, "minute": 53}
